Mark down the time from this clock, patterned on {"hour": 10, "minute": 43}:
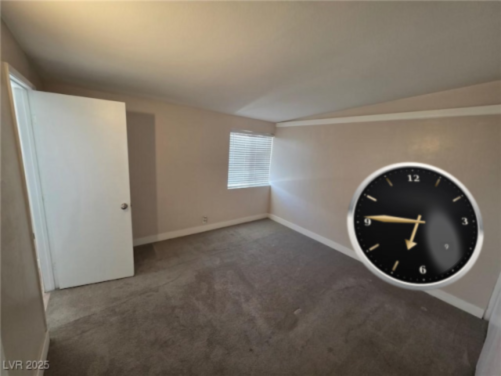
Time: {"hour": 6, "minute": 46}
